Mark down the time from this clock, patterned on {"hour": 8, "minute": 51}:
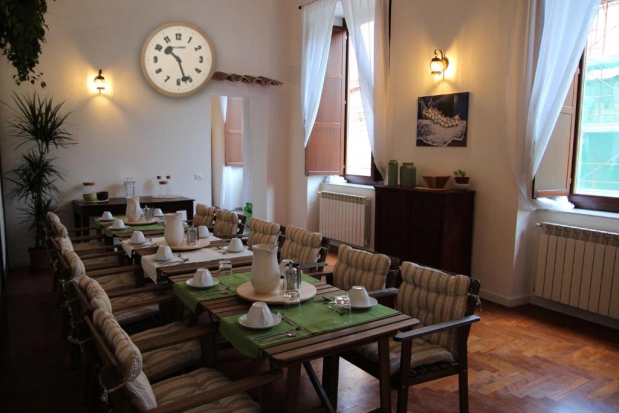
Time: {"hour": 10, "minute": 27}
